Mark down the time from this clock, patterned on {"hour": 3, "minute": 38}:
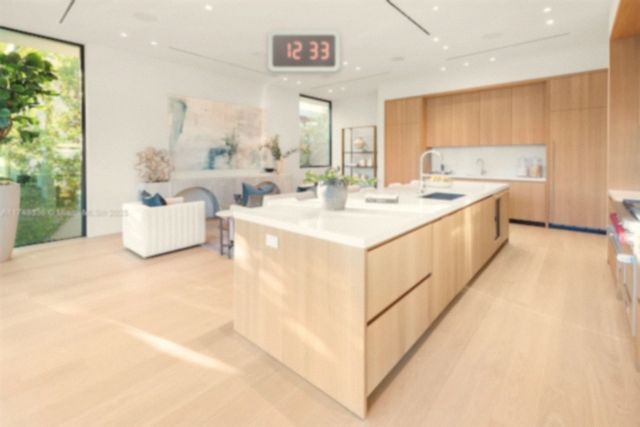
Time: {"hour": 12, "minute": 33}
